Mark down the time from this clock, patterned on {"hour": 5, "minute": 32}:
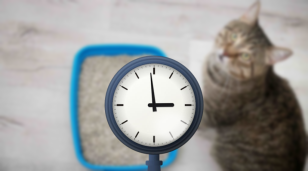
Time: {"hour": 2, "minute": 59}
